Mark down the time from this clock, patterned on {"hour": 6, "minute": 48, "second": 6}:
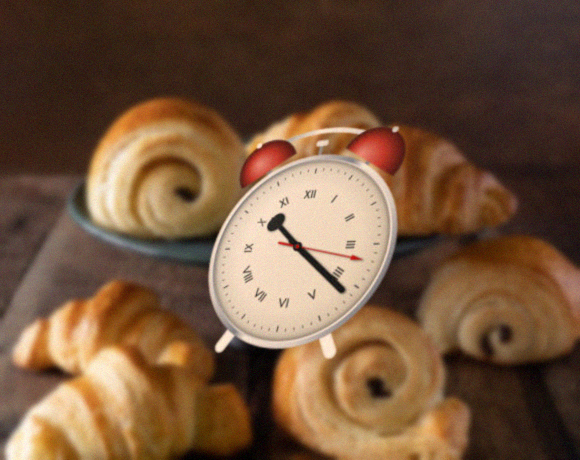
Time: {"hour": 10, "minute": 21, "second": 17}
